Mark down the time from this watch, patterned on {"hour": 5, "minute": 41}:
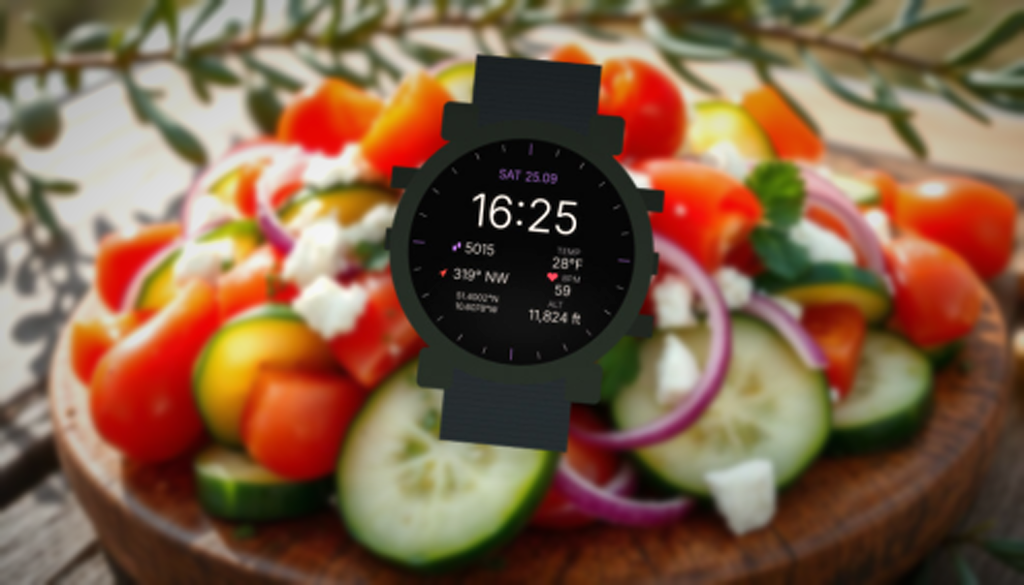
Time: {"hour": 16, "minute": 25}
